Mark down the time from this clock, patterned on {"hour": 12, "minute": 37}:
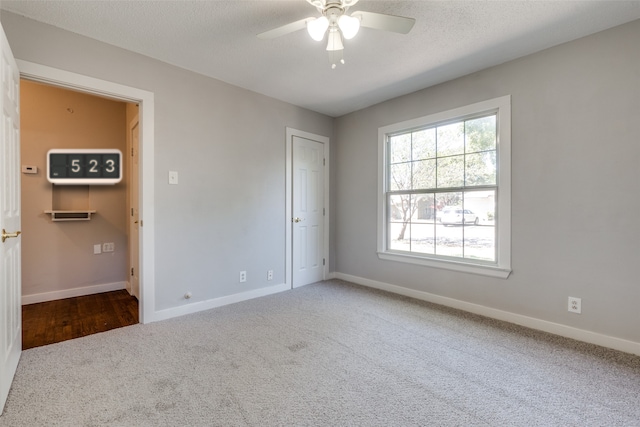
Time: {"hour": 5, "minute": 23}
